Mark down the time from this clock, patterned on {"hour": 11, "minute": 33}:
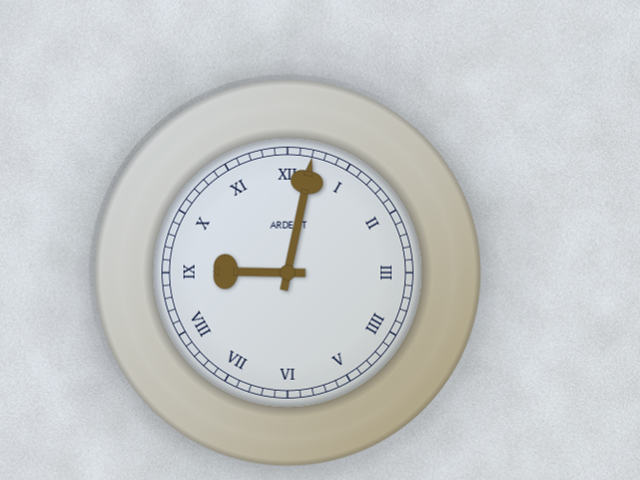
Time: {"hour": 9, "minute": 2}
